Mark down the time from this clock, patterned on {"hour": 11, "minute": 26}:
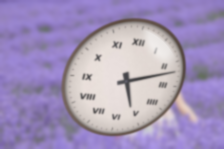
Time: {"hour": 5, "minute": 12}
